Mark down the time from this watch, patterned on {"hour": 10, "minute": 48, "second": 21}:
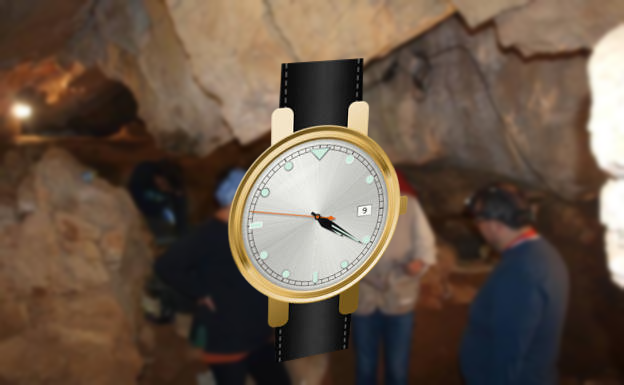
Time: {"hour": 4, "minute": 20, "second": 47}
